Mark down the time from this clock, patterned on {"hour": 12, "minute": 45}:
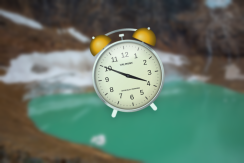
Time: {"hour": 3, "minute": 50}
